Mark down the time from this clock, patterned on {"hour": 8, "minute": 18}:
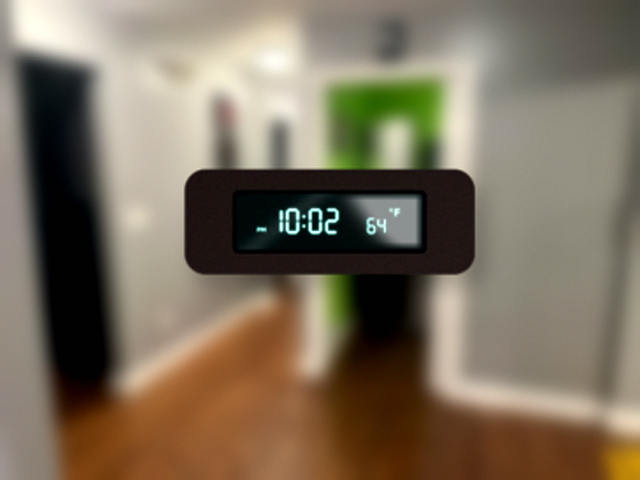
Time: {"hour": 10, "minute": 2}
